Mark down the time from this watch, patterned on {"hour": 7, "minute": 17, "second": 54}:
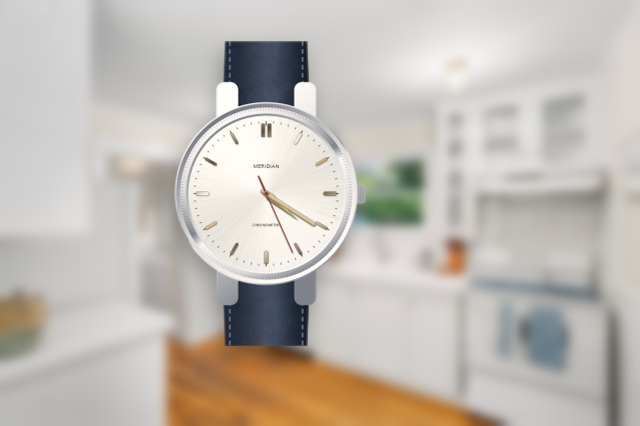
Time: {"hour": 4, "minute": 20, "second": 26}
